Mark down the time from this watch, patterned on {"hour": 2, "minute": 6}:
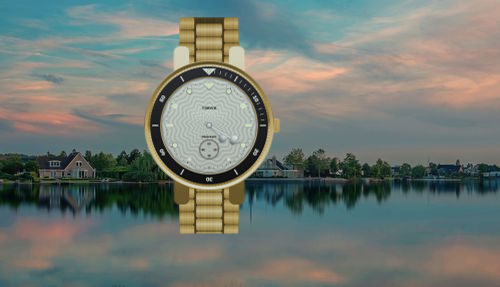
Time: {"hour": 4, "minute": 20}
